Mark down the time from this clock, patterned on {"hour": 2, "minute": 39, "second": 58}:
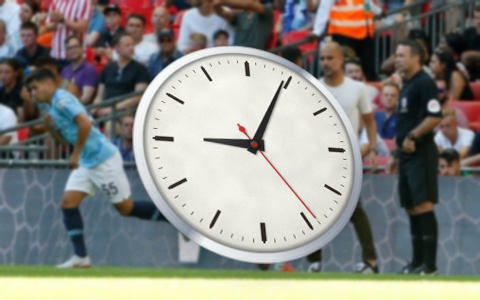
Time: {"hour": 9, "minute": 4, "second": 24}
